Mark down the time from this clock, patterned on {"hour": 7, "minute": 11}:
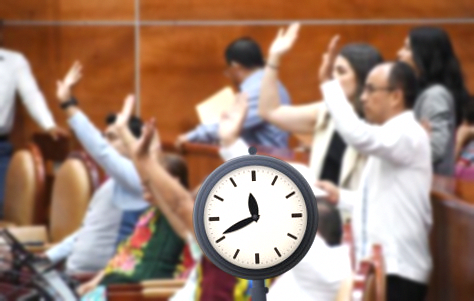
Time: {"hour": 11, "minute": 41}
